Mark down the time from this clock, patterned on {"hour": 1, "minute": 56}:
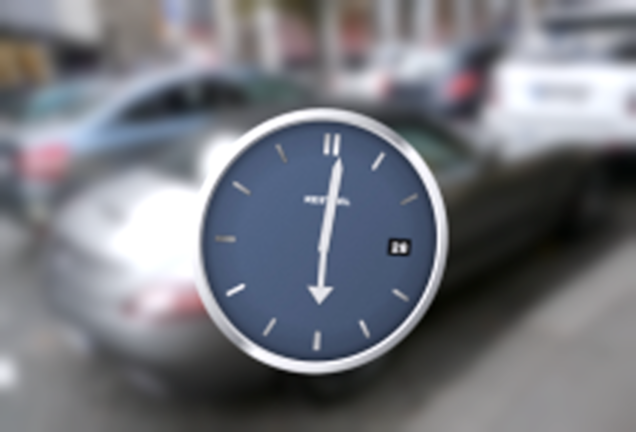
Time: {"hour": 6, "minute": 1}
